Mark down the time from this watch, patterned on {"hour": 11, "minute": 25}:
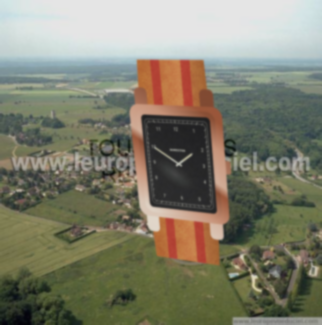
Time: {"hour": 1, "minute": 50}
